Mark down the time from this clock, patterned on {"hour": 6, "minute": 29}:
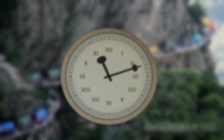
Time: {"hour": 11, "minute": 12}
